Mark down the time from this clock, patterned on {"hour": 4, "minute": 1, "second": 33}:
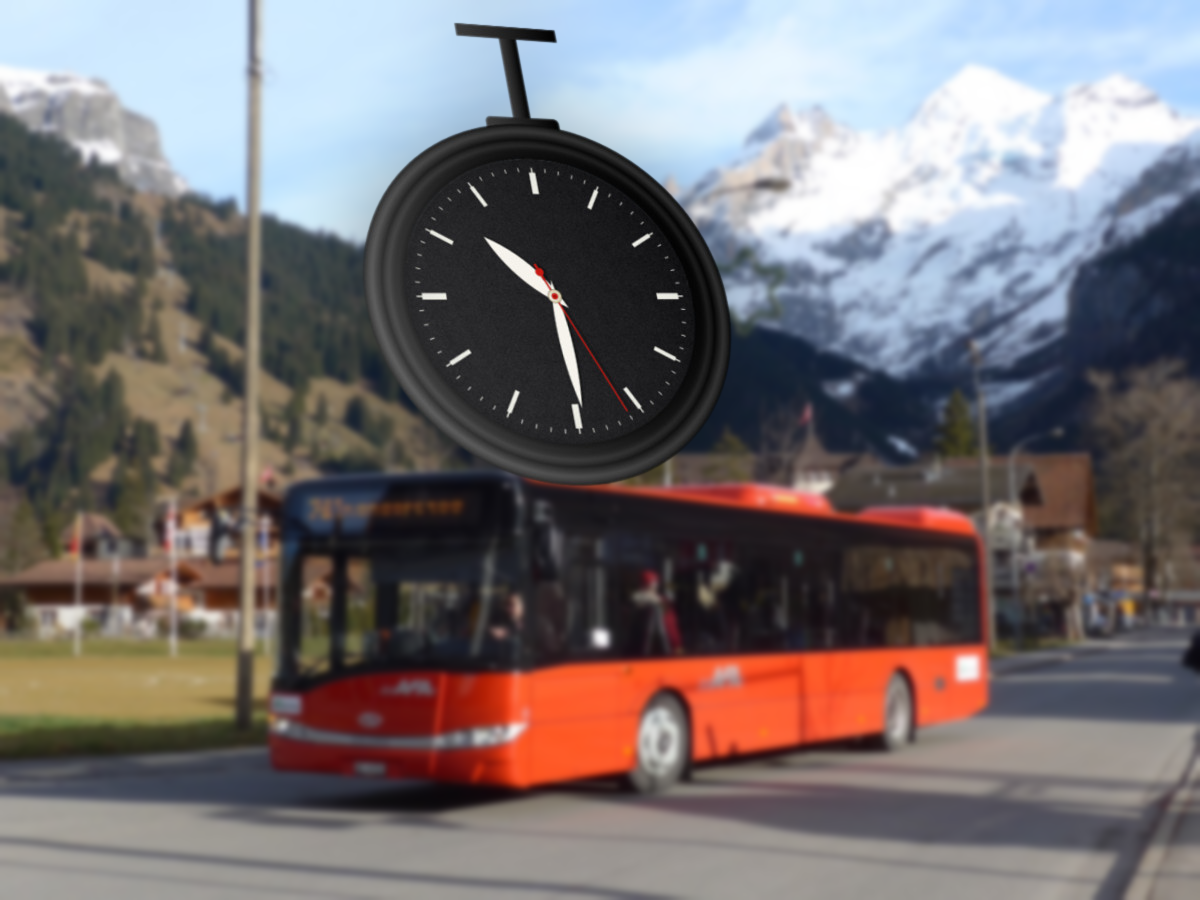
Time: {"hour": 10, "minute": 29, "second": 26}
